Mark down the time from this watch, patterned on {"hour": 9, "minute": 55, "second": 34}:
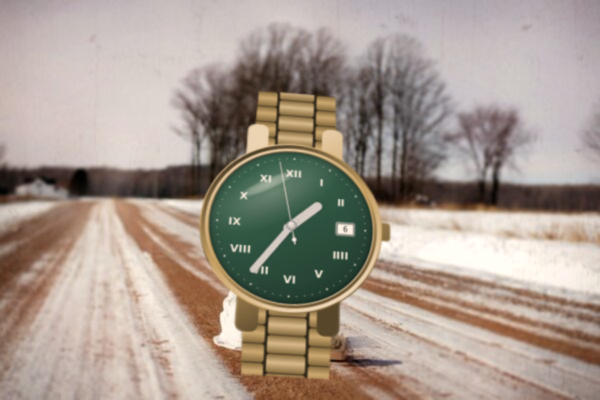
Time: {"hour": 1, "minute": 35, "second": 58}
